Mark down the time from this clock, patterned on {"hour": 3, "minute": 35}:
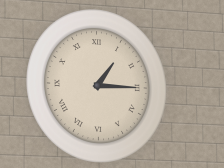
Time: {"hour": 1, "minute": 15}
